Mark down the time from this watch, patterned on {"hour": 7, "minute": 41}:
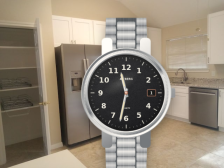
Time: {"hour": 11, "minute": 32}
